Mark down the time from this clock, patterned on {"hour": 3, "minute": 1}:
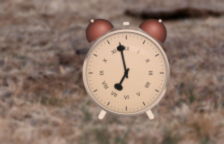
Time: {"hour": 6, "minute": 58}
